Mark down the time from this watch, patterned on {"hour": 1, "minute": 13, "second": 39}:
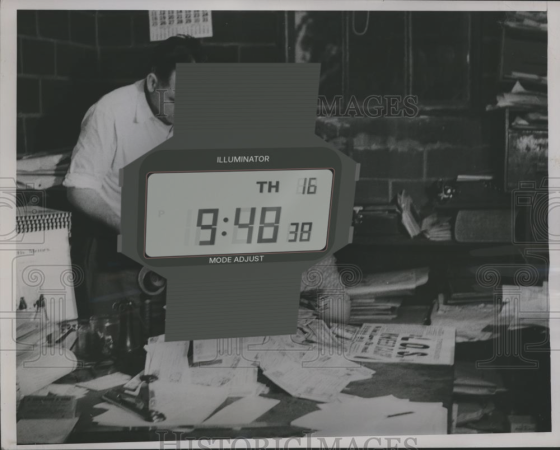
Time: {"hour": 9, "minute": 48, "second": 38}
